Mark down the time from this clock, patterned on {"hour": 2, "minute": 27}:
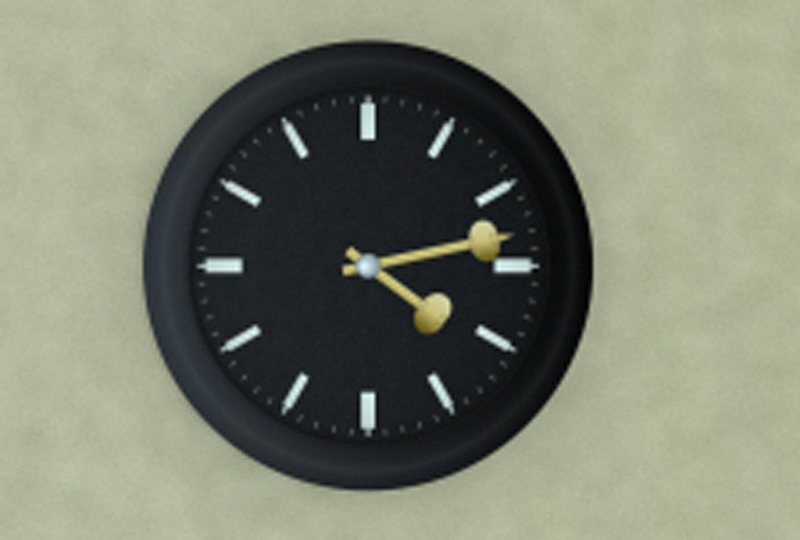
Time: {"hour": 4, "minute": 13}
